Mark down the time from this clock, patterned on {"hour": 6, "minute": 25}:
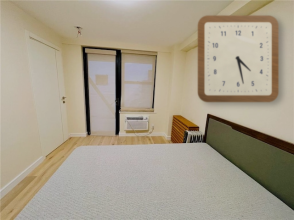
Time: {"hour": 4, "minute": 28}
